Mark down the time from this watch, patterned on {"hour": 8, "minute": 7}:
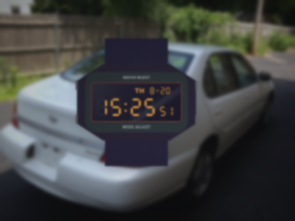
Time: {"hour": 15, "minute": 25}
